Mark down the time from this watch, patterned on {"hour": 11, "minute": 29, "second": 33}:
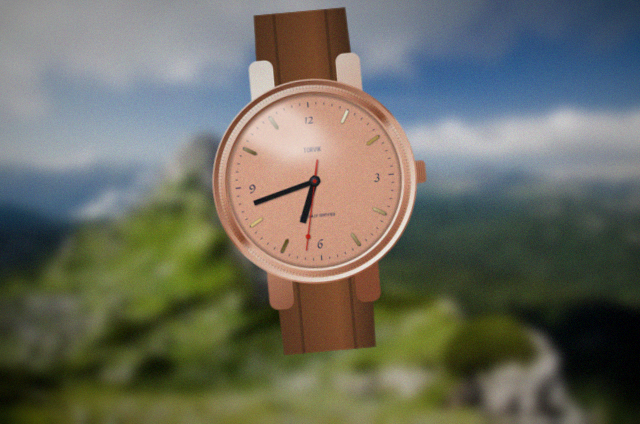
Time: {"hour": 6, "minute": 42, "second": 32}
